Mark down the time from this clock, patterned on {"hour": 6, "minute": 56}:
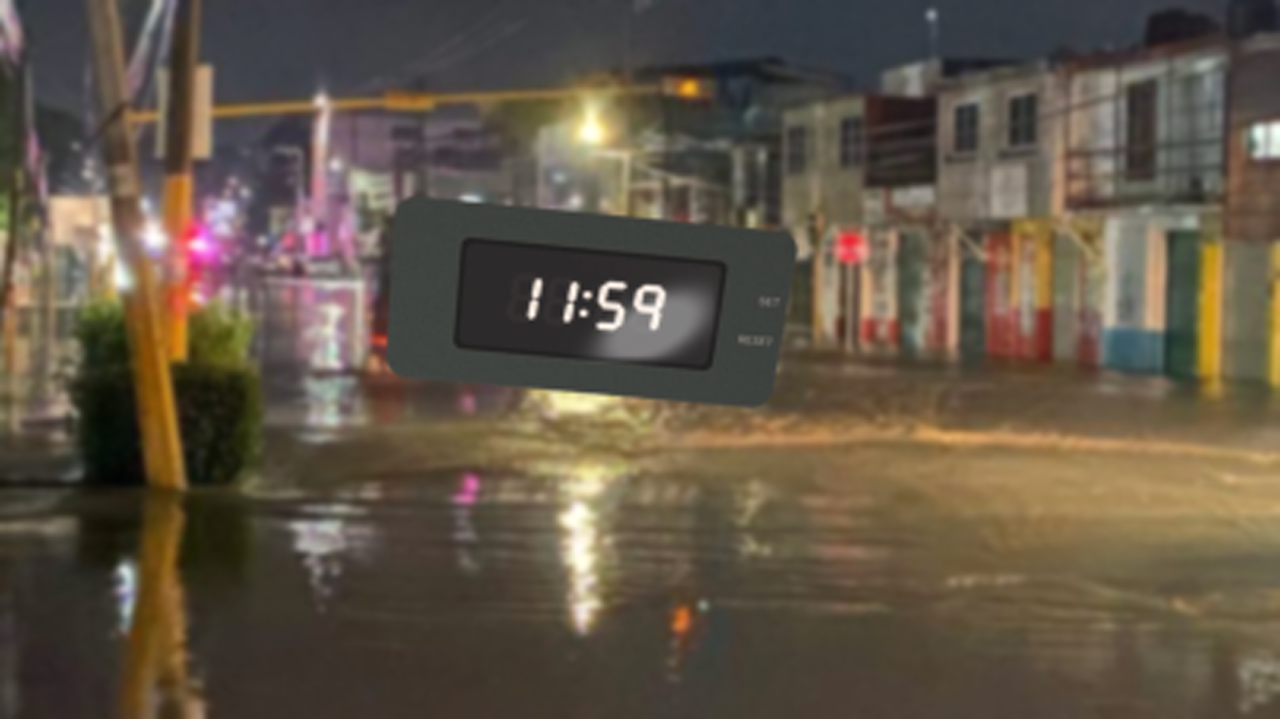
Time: {"hour": 11, "minute": 59}
